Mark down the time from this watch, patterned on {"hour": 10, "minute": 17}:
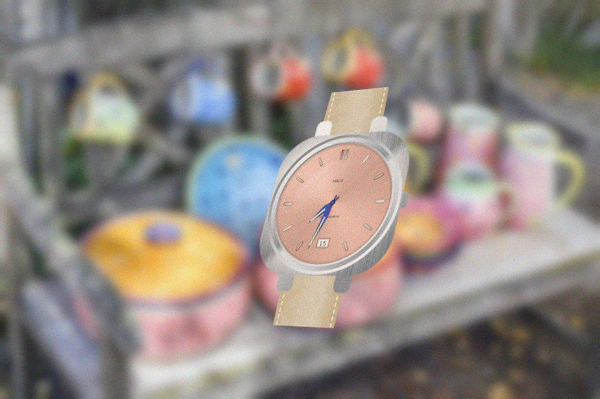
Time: {"hour": 7, "minute": 33}
